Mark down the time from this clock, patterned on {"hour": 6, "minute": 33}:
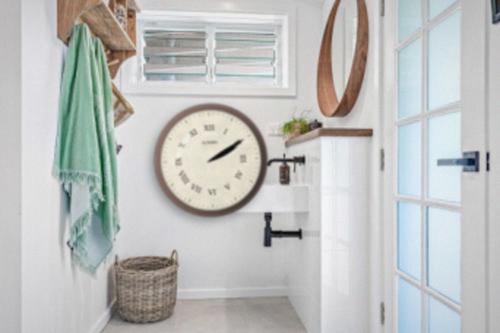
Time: {"hour": 2, "minute": 10}
